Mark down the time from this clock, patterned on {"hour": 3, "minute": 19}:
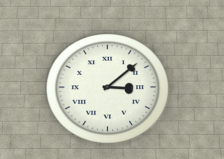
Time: {"hour": 3, "minute": 8}
